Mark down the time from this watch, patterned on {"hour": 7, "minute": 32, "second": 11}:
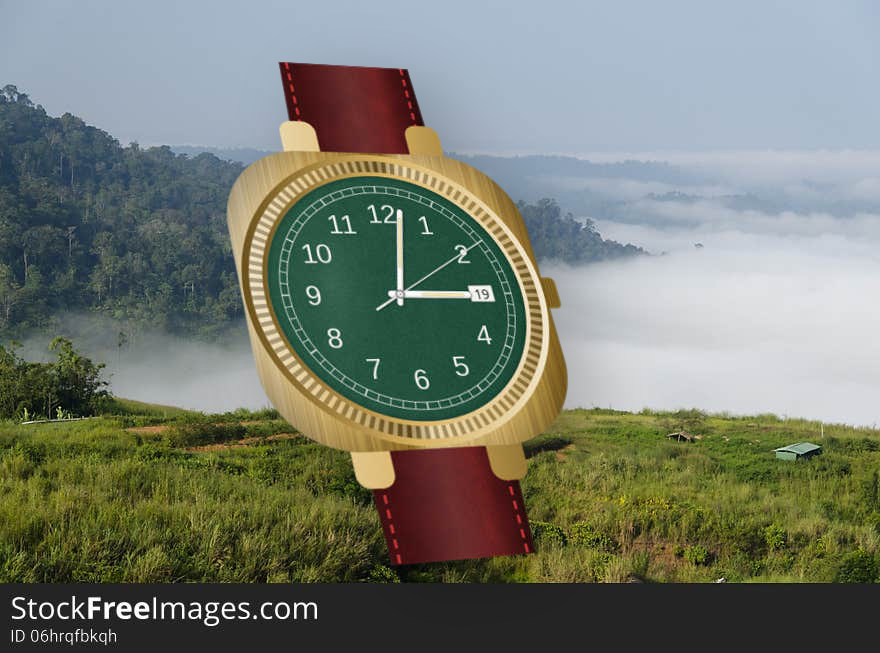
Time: {"hour": 3, "minute": 2, "second": 10}
